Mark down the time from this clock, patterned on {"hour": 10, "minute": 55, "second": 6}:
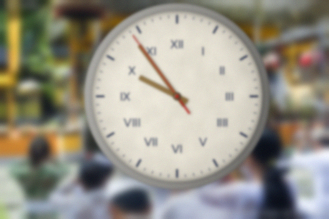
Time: {"hour": 9, "minute": 53, "second": 54}
